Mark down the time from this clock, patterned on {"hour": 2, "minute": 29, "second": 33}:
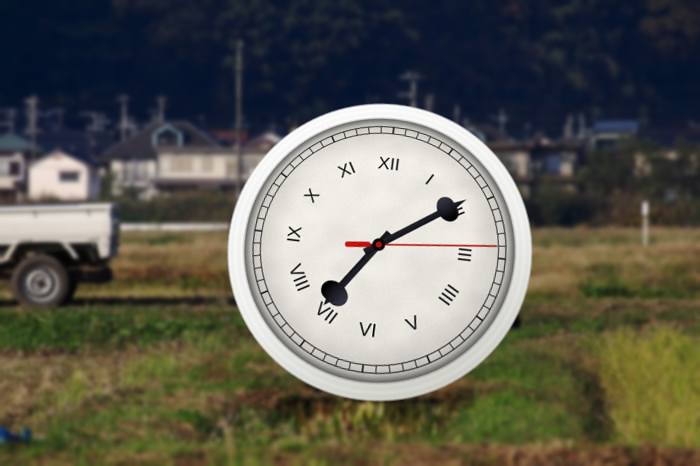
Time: {"hour": 7, "minute": 9, "second": 14}
